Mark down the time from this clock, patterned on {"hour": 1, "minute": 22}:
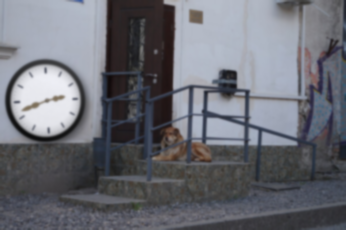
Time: {"hour": 2, "minute": 42}
